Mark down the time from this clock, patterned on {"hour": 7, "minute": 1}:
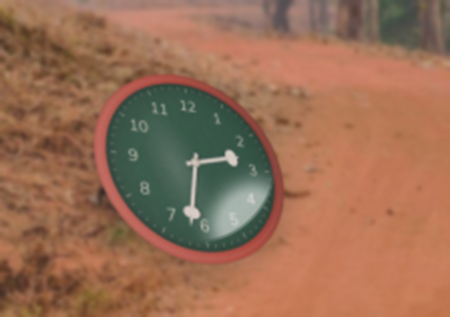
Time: {"hour": 2, "minute": 32}
